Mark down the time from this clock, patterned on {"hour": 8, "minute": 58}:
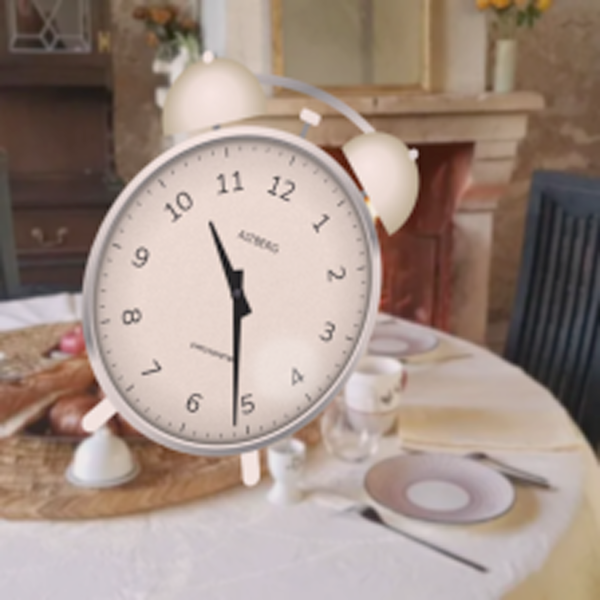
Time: {"hour": 10, "minute": 26}
